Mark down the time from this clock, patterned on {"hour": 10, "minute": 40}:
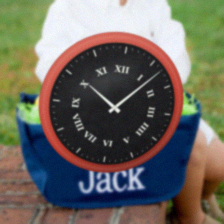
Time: {"hour": 10, "minute": 7}
